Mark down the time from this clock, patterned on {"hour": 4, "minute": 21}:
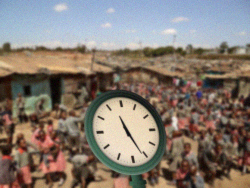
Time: {"hour": 11, "minute": 26}
